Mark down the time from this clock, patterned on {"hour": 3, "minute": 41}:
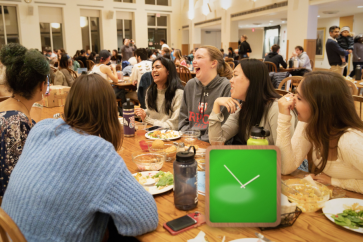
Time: {"hour": 1, "minute": 53}
